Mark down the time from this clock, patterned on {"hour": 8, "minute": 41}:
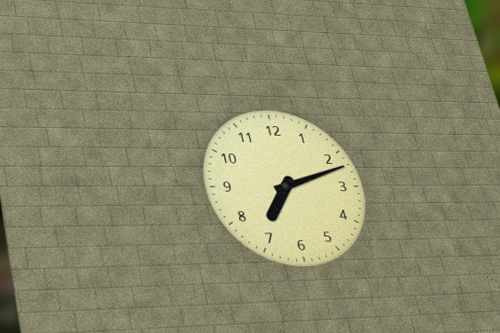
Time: {"hour": 7, "minute": 12}
